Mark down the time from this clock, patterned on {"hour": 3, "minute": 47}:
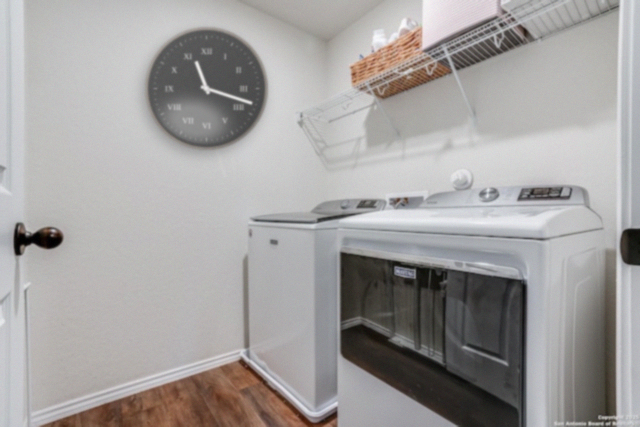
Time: {"hour": 11, "minute": 18}
